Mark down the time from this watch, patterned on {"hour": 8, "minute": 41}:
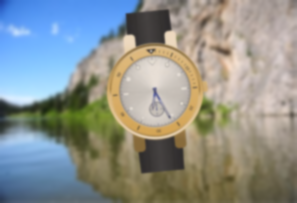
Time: {"hour": 6, "minute": 26}
